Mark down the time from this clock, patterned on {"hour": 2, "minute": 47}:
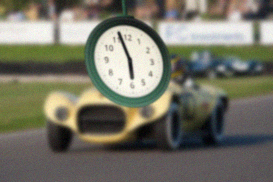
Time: {"hour": 5, "minute": 57}
